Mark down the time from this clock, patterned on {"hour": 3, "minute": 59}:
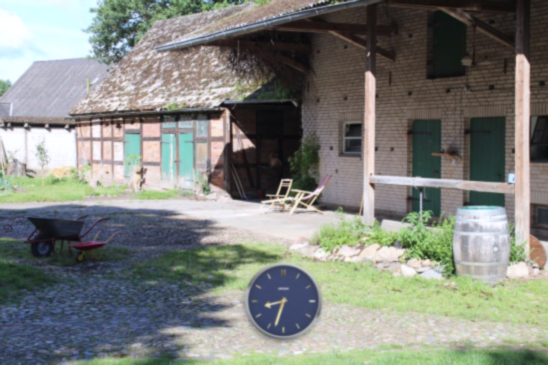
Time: {"hour": 8, "minute": 33}
